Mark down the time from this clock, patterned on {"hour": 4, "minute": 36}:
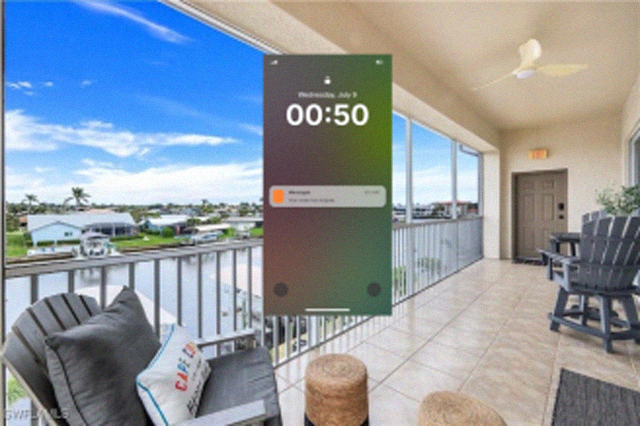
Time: {"hour": 0, "minute": 50}
